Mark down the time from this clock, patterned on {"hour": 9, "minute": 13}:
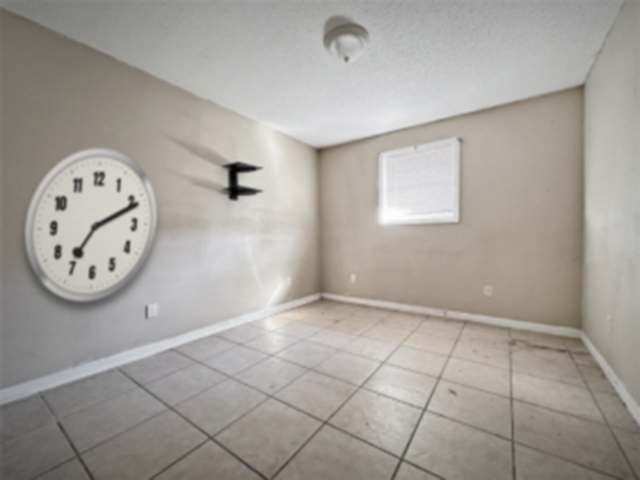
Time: {"hour": 7, "minute": 11}
